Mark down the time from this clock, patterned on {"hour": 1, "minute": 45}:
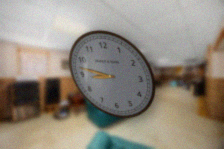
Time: {"hour": 8, "minute": 47}
